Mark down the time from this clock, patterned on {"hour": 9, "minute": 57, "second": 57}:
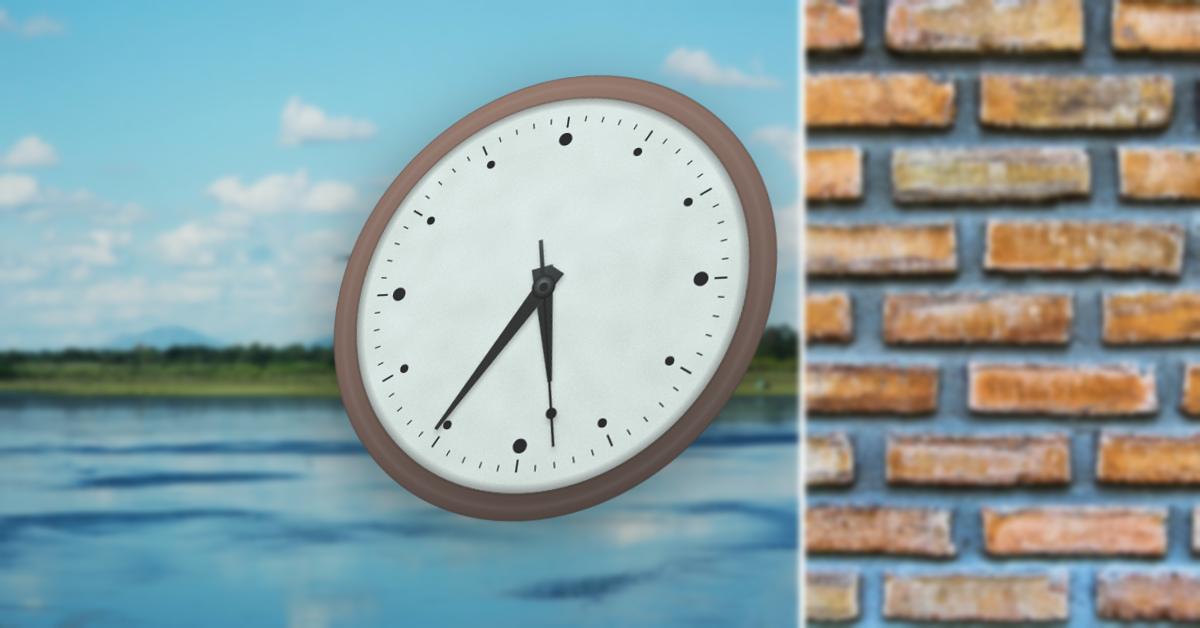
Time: {"hour": 5, "minute": 35, "second": 28}
